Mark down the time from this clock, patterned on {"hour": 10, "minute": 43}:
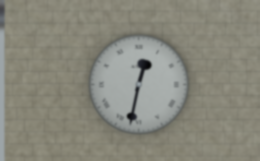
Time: {"hour": 12, "minute": 32}
